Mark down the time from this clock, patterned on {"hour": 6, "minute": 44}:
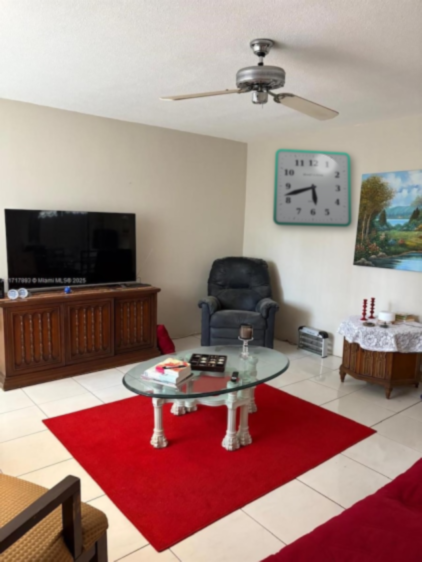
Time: {"hour": 5, "minute": 42}
